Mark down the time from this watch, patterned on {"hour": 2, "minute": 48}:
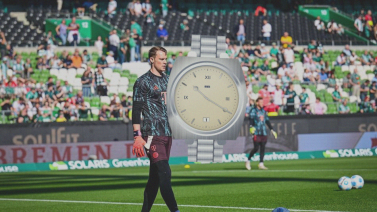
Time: {"hour": 10, "minute": 20}
